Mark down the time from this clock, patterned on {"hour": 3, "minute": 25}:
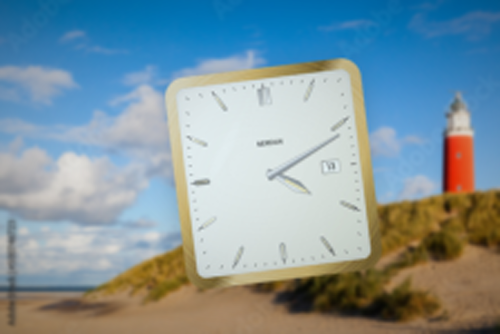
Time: {"hour": 4, "minute": 11}
